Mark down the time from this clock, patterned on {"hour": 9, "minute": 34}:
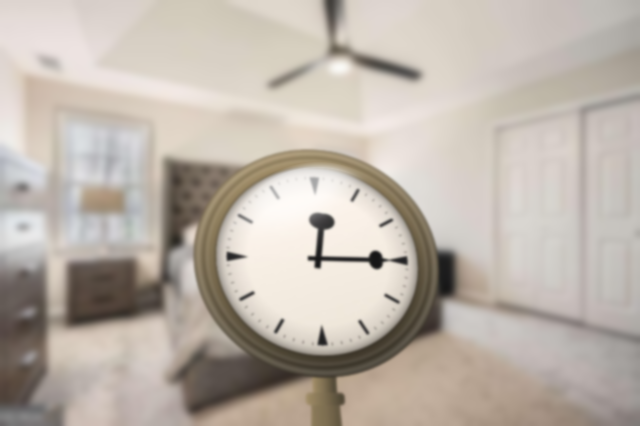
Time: {"hour": 12, "minute": 15}
